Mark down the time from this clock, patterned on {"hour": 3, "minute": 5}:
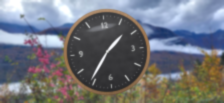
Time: {"hour": 1, "minute": 36}
